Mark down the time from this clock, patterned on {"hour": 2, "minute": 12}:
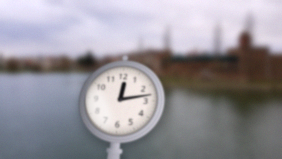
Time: {"hour": 12, "minute": 13}
